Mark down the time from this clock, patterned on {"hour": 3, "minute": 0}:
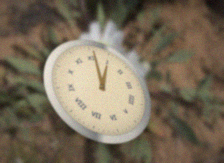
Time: {"hour": 1, "minute": 1}
